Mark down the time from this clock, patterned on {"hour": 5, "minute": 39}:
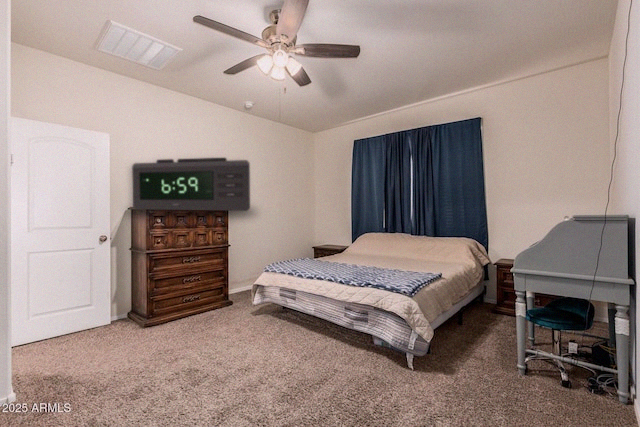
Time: {"hour": 6, "minute": 59}
